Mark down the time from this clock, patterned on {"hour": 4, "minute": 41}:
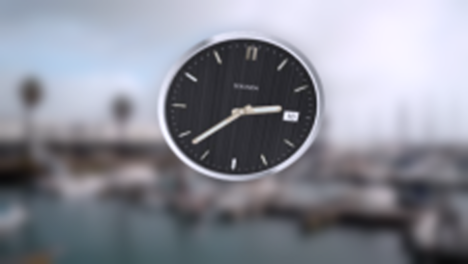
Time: {"hour": 2, "minute": 38}
